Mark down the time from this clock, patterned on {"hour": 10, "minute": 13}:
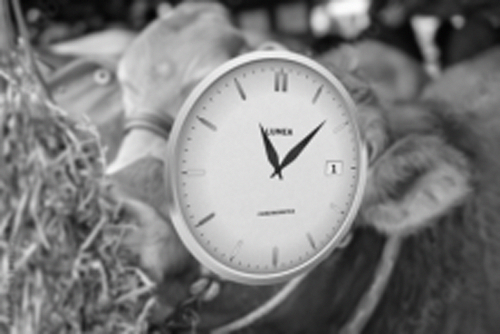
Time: {"hour": 11, "minute": 8}
